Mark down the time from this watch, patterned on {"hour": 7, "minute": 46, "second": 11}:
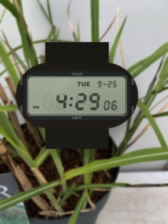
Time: {"hour": 4, "minute": 29, "second": 6}
